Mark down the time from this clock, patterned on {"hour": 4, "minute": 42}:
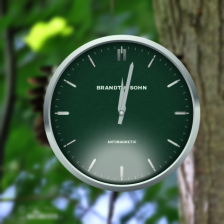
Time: {"hour": 12, "minute": 2}
